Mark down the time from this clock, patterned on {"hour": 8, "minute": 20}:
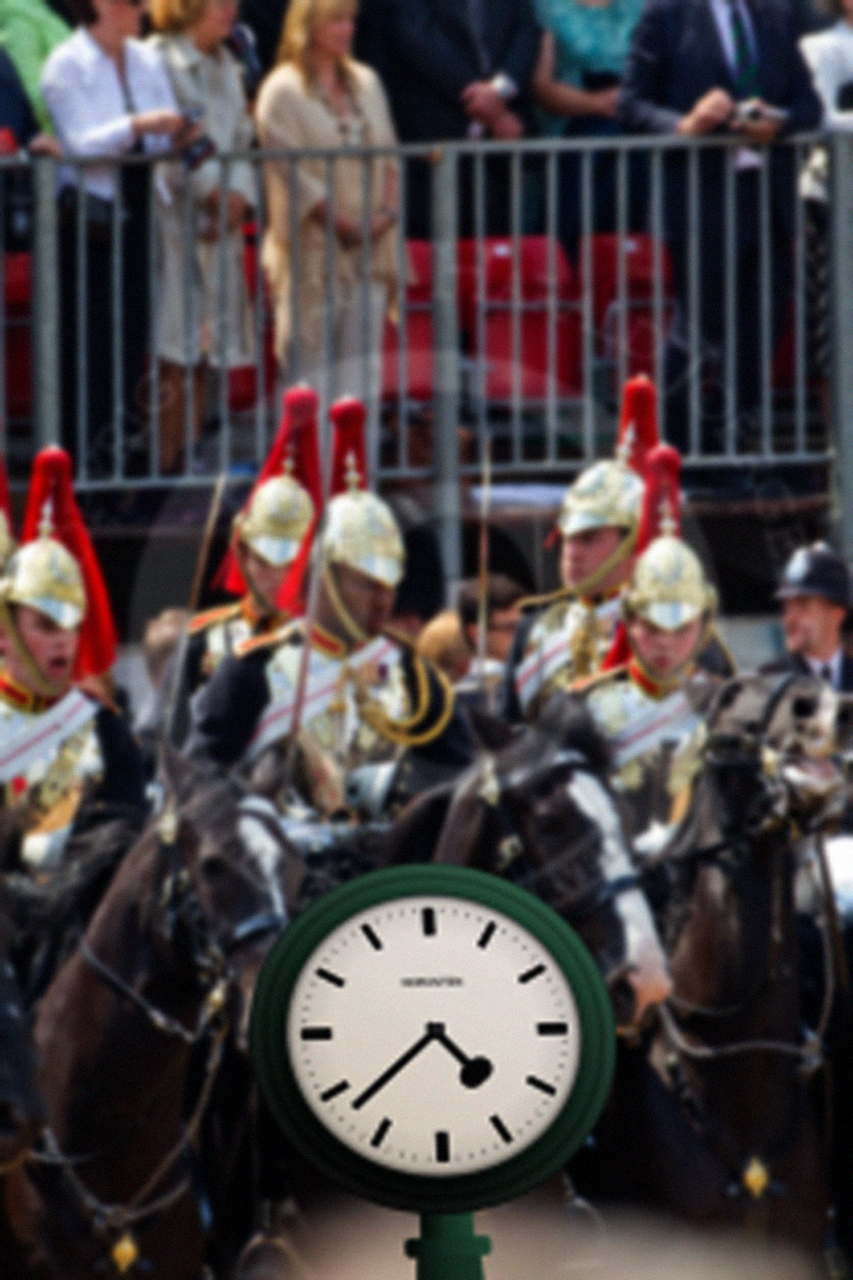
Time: {"hour": 4, "minute": 38}
